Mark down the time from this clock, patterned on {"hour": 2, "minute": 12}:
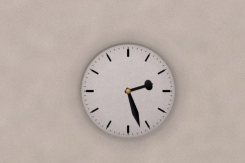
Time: {"hour": 2, "minute": 27}
